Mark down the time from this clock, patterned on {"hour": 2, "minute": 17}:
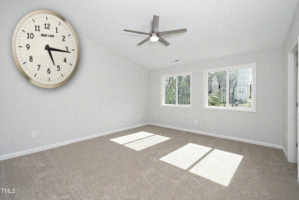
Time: {"hour": 5, "minute": 16}
